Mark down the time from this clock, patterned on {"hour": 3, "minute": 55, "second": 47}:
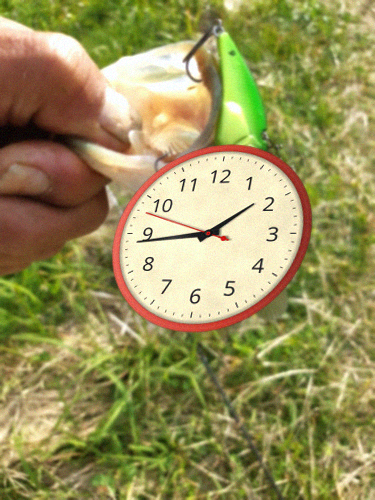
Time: {"hour": 1, "minute": 43, "second": 48}
